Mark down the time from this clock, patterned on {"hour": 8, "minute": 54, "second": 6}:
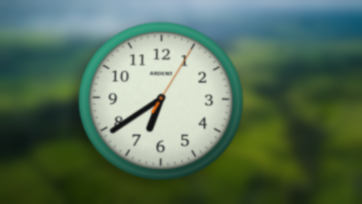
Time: {"hour": 6, "minute": 39, "second": 5}
